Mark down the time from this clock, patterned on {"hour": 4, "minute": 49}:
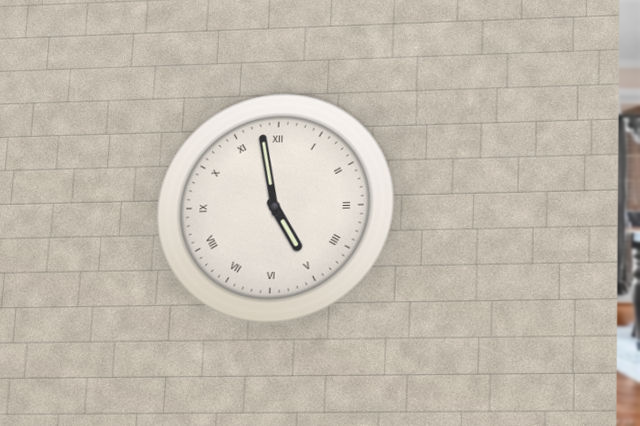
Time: {"hour": 4, "minute": 58}
